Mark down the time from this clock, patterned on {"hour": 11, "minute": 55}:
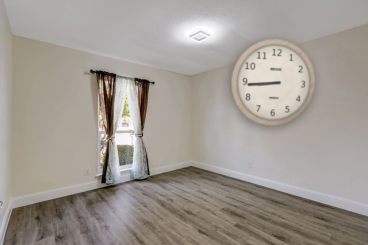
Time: {"hour": 8, "minute": 44}
